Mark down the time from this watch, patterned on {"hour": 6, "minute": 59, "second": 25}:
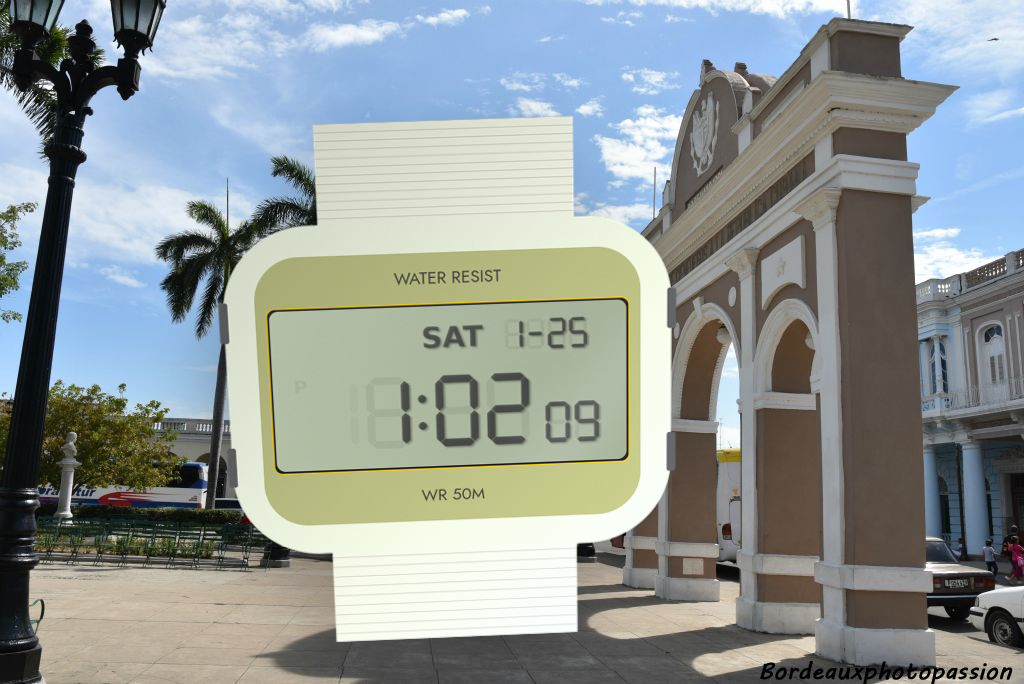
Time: {"hour": 1, "minute": 2, "second": 9}
